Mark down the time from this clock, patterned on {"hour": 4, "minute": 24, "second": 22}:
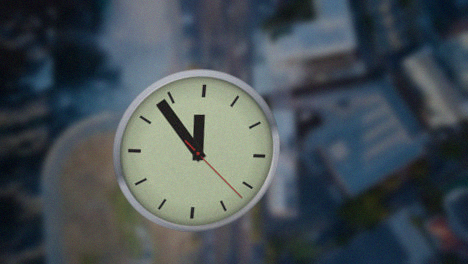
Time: {"hour": 11, "minute": 53, "second": 22}
